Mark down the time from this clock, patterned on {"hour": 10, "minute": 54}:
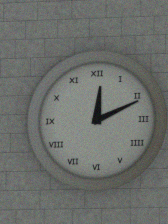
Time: {"hour": 12, "minute": 11}
